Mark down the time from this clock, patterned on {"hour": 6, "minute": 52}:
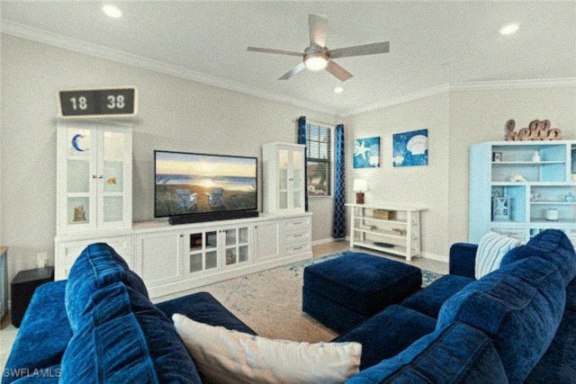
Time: {"hour": 18, "minute": 38}
